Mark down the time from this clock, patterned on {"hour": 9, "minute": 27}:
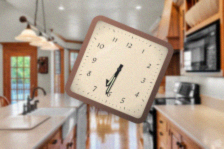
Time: {"hour": 6, "minute": 31}
